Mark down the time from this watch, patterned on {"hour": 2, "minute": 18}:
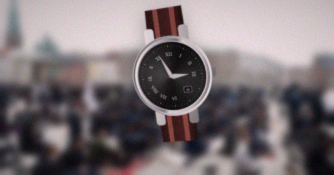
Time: {"hour": 2, "minute": 56}
